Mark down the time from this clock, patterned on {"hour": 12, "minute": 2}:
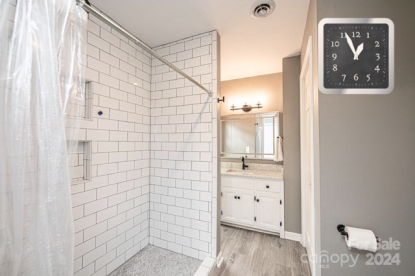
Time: {"hour": 12, "minute": 56}
